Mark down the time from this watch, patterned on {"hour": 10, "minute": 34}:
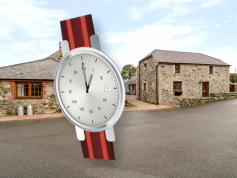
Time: {"hour": 1, "minute": 0}
